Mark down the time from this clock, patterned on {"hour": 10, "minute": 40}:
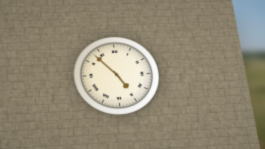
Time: {"hour": 4, "minute": 53}
